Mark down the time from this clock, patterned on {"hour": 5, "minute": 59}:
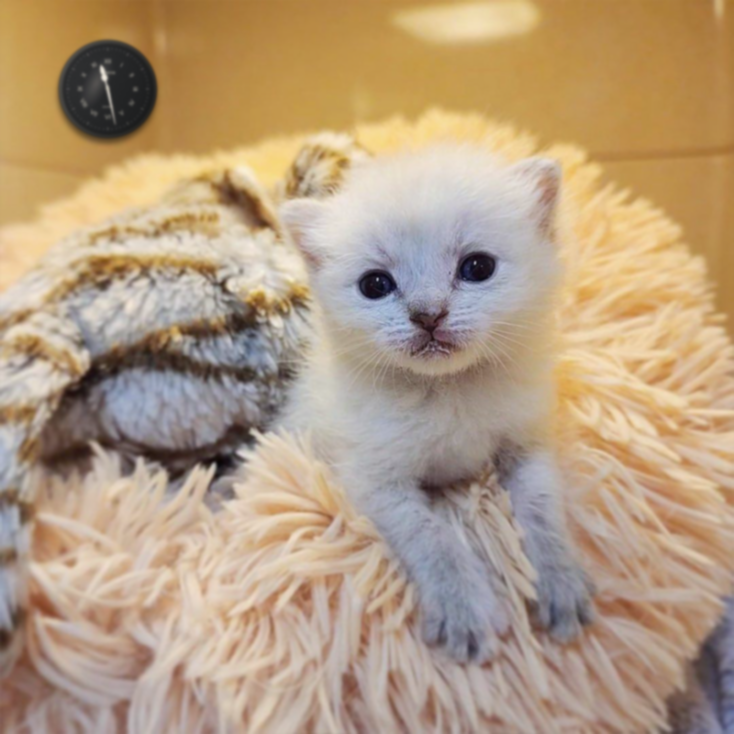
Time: {"hour": 11, "minute": 28}
